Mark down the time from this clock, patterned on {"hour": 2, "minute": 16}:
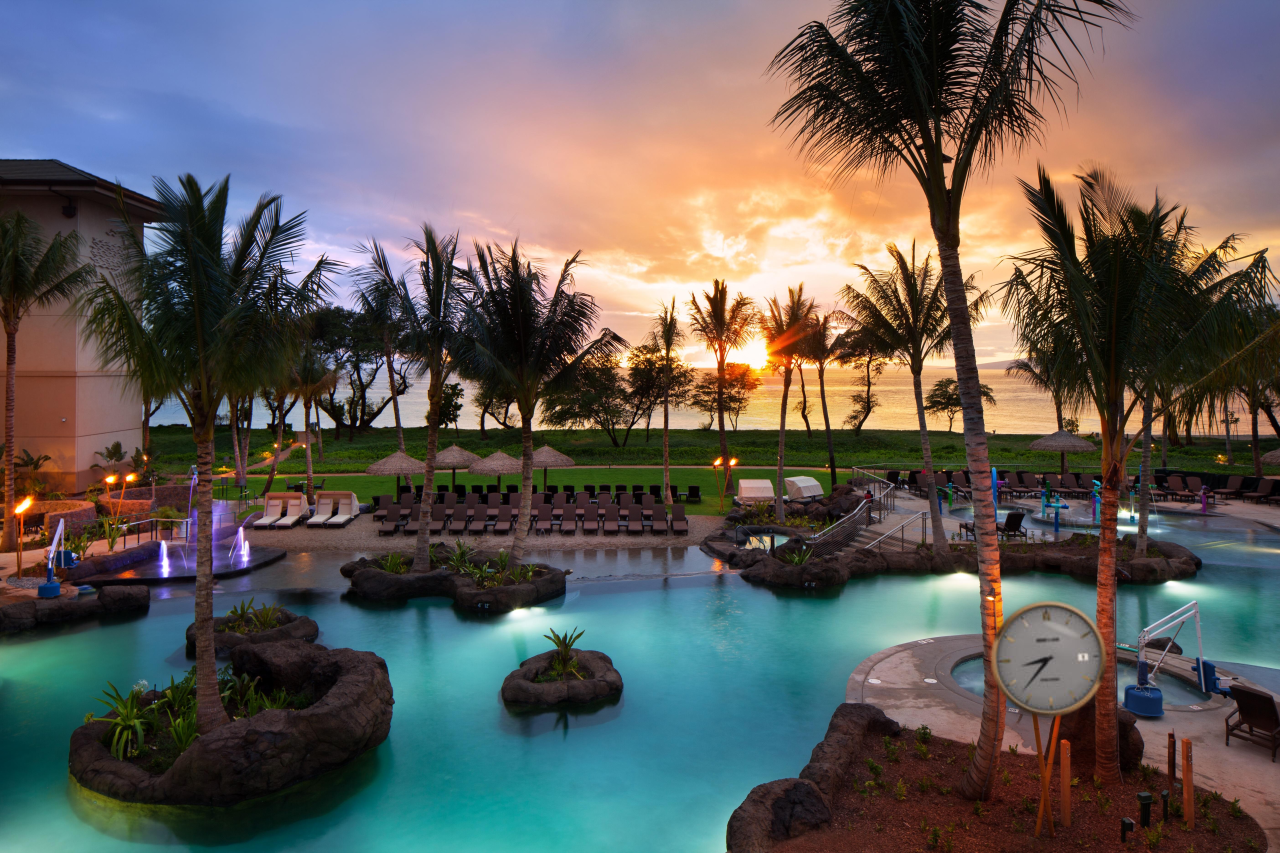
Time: {"hour": 8, "minute": 37}
